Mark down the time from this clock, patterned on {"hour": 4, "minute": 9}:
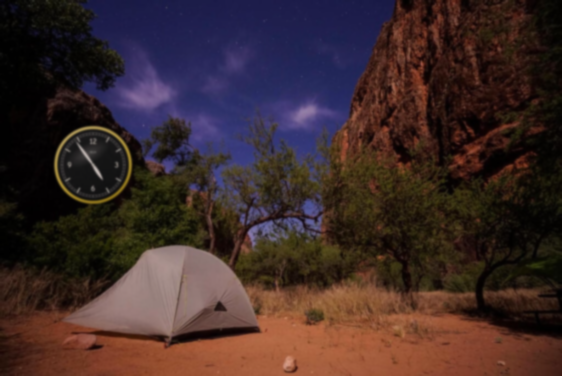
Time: {"hour": 4, "minute": 54}
